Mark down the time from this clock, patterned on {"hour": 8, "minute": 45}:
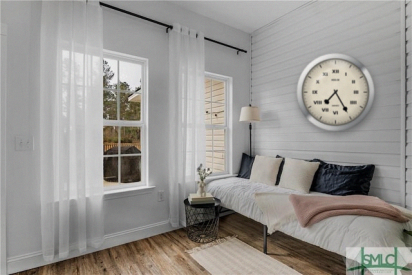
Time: {"hour": 7, "minute": 25}
